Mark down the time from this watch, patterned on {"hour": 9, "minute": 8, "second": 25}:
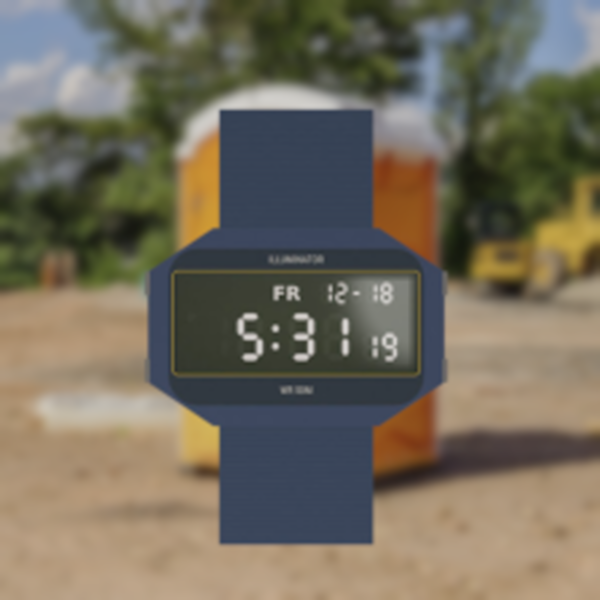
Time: {"hour": 5, "minute": 31, "second": 19}
